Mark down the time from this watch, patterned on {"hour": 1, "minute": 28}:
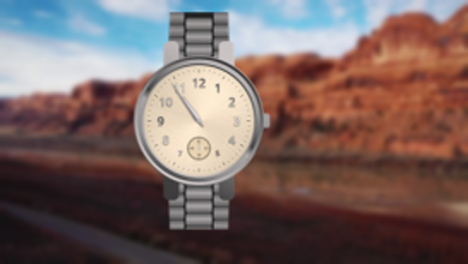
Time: {"hour": 10, "minute": 54}
